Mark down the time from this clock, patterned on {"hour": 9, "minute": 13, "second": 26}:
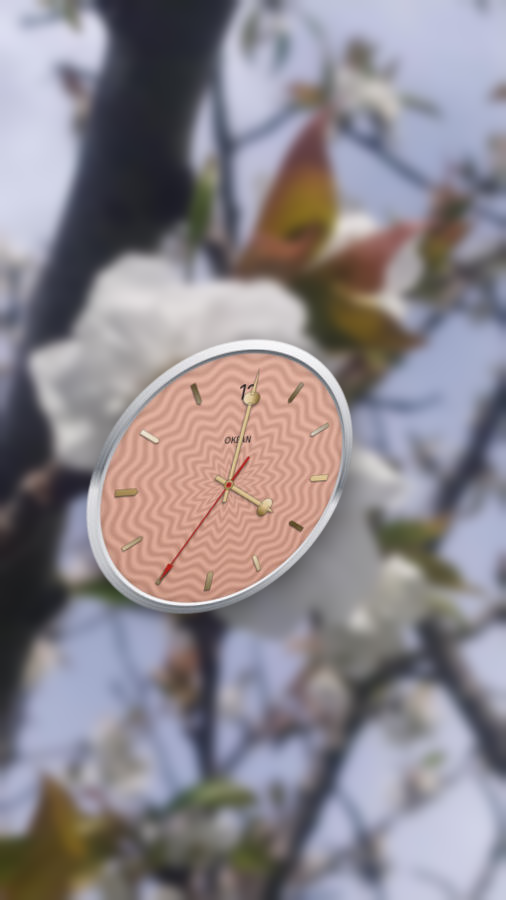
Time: {"hour": 4, "minute": 0, "second": 35}
